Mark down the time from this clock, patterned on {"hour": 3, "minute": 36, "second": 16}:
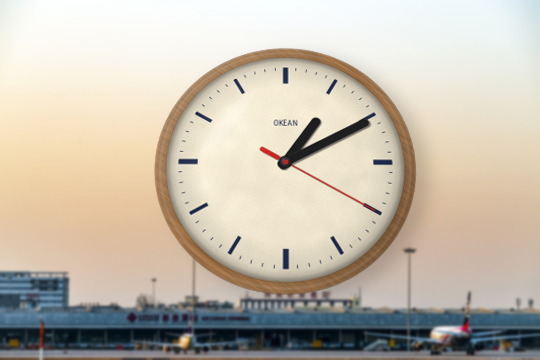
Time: {"hour": 1, "minute": 10, "second": 20}
